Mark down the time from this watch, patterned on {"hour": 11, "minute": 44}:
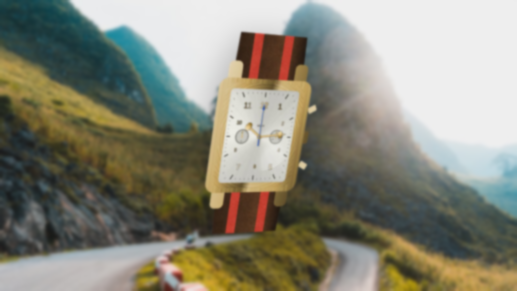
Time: {"hour": 10, "minute": 14}
